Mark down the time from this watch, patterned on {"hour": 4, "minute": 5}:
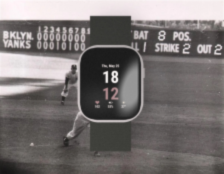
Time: {"hour": 18, "minute": 12}
